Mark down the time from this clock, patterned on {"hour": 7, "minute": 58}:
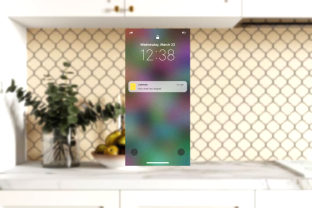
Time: {"hour": 12, "minute": 38}
